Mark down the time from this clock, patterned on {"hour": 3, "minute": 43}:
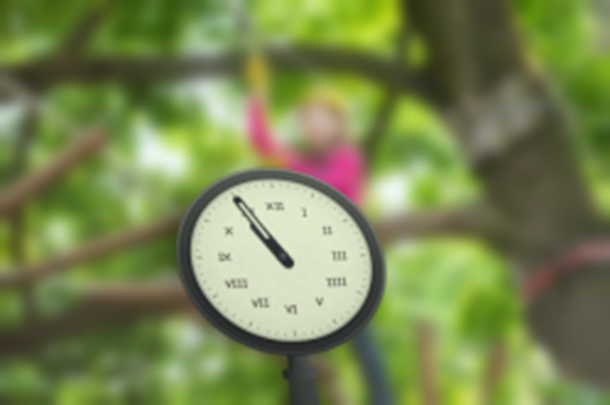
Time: {"hour": 10, "minute": 55}
